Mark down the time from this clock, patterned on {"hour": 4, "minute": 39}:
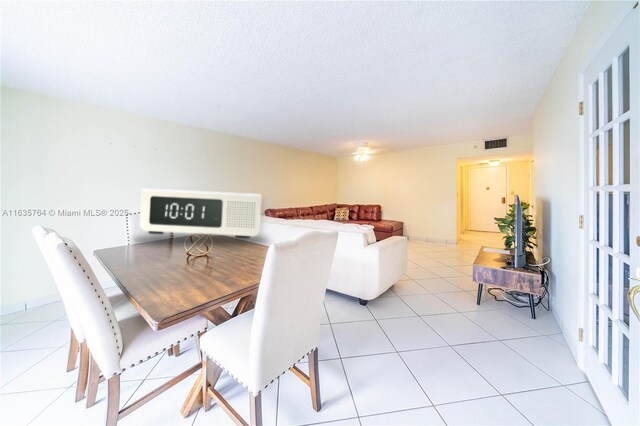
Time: {"hour": 10, "minute": 1}
